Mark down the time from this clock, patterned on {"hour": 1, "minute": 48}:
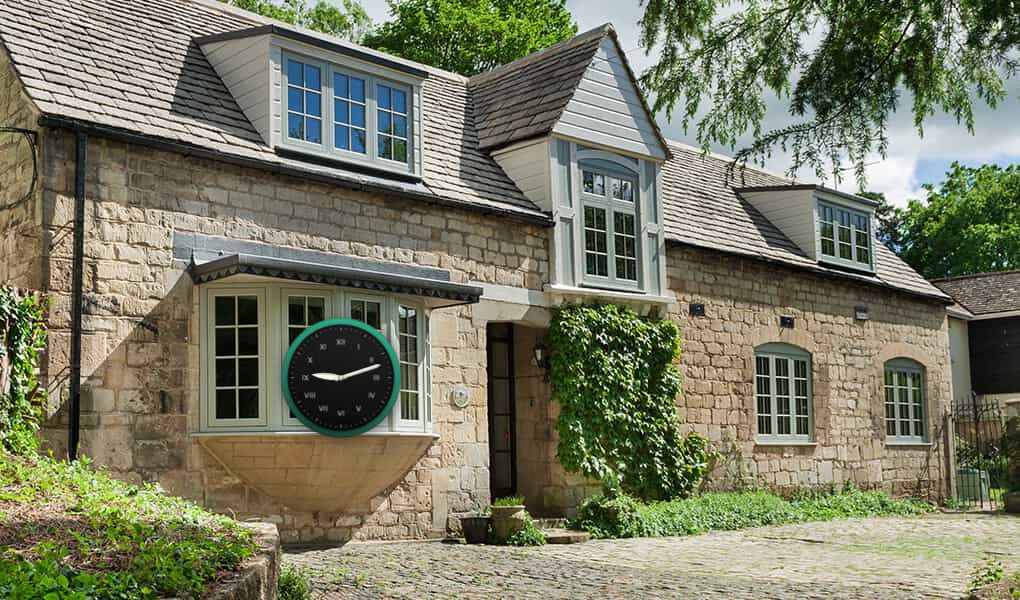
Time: {"hour": 9, "minute": 12}
